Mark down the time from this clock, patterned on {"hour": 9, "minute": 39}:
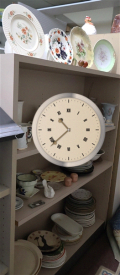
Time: {"hour": 10, "minute": 38}
